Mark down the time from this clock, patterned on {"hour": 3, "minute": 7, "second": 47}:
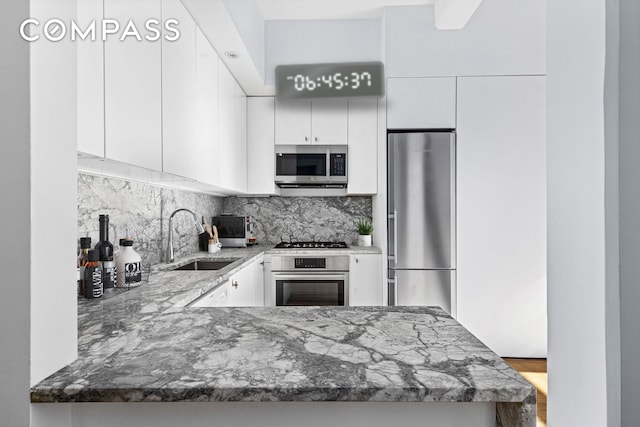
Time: {"hour": 6, "minute": 45, "second": 37}
